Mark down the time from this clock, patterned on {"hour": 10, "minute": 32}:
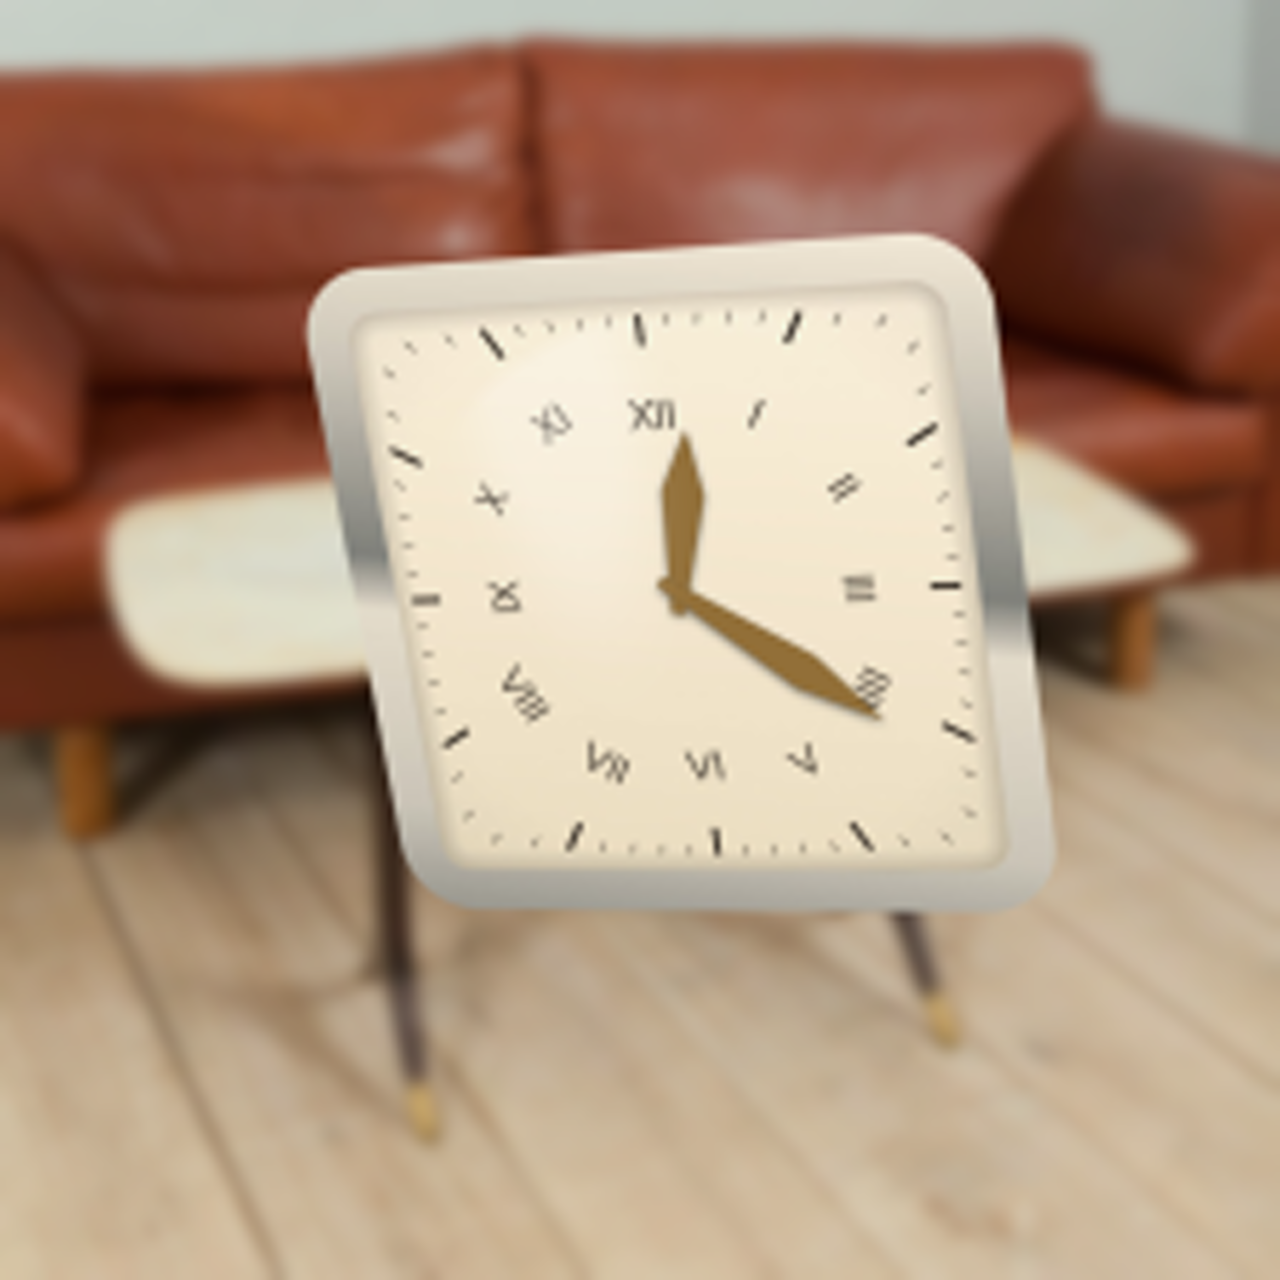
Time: {"hour": 12, "minute": 21}
